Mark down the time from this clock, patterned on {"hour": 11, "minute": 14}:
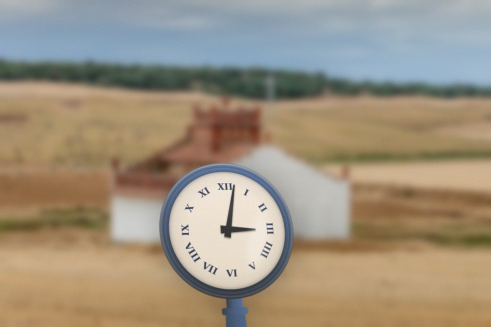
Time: {"hour": 3, "minute": 2}
